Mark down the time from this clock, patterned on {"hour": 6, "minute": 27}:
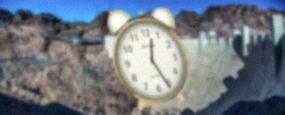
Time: {"hour": 12, "minute": 26}
